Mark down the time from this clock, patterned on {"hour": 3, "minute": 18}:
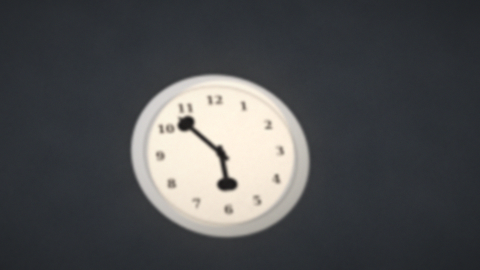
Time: {"hour": 5, "minute": 53}
